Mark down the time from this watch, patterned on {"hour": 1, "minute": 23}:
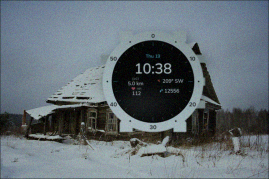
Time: {"hour": 10, "minute": 38}
